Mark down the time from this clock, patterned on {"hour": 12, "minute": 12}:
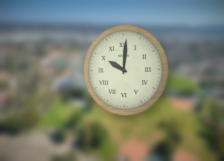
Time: {"hour": 10, "minute": 1}
